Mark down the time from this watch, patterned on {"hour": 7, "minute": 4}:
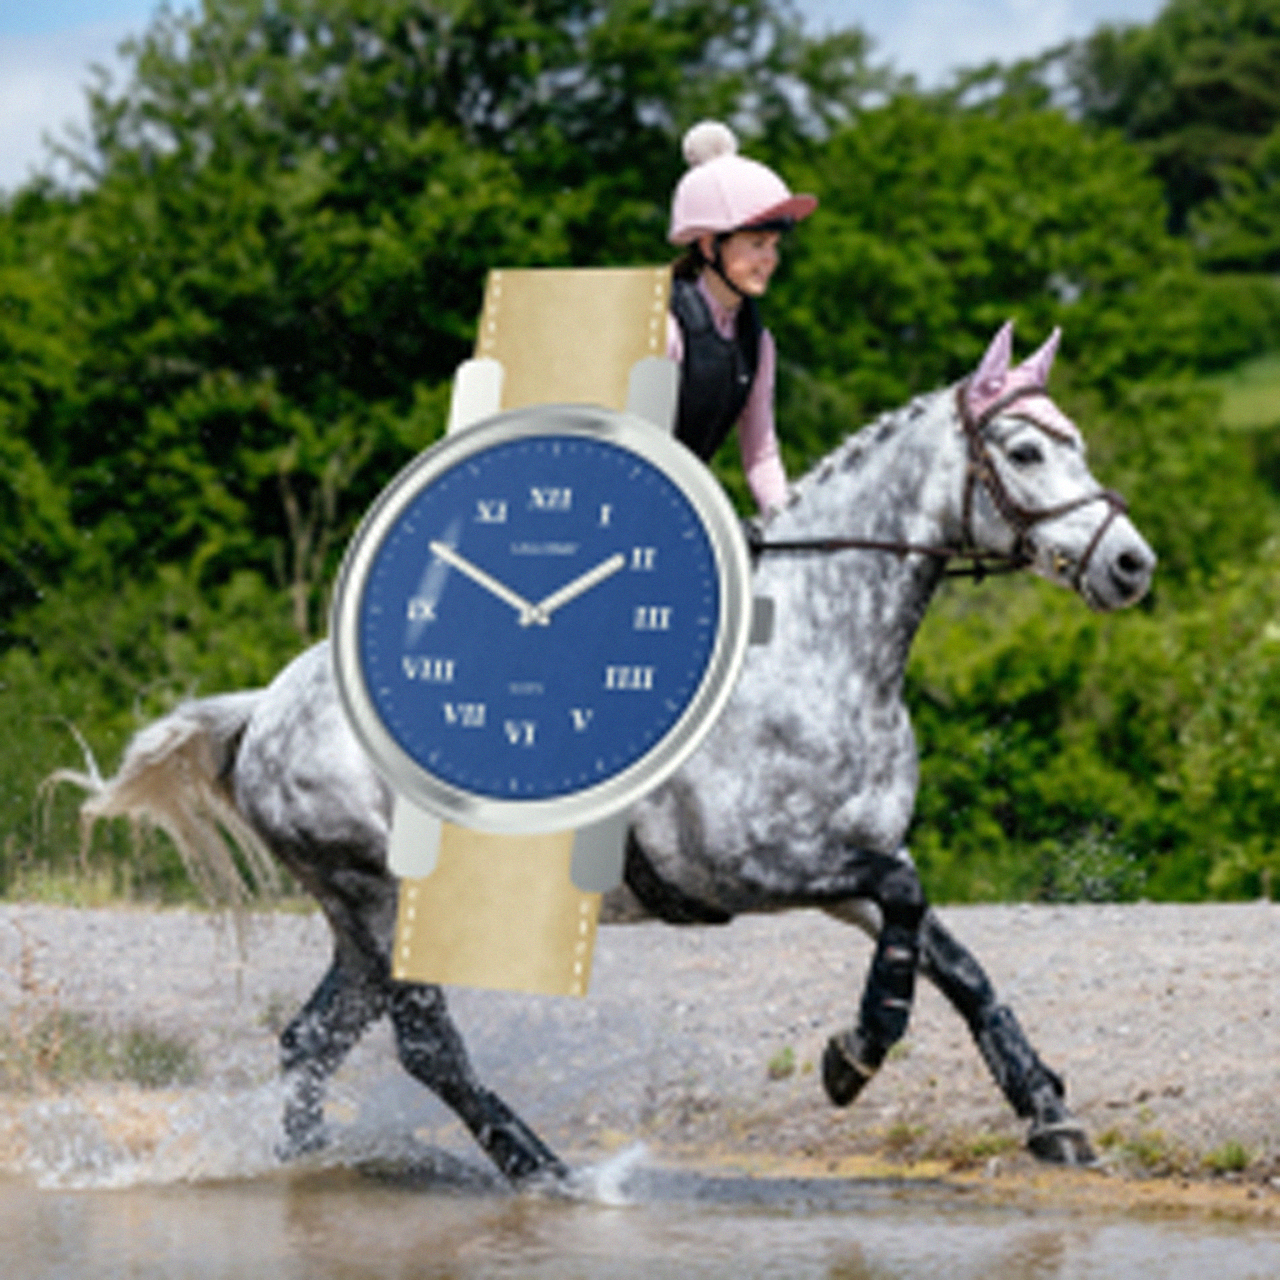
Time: {"hour": 1, "minute": 50}
